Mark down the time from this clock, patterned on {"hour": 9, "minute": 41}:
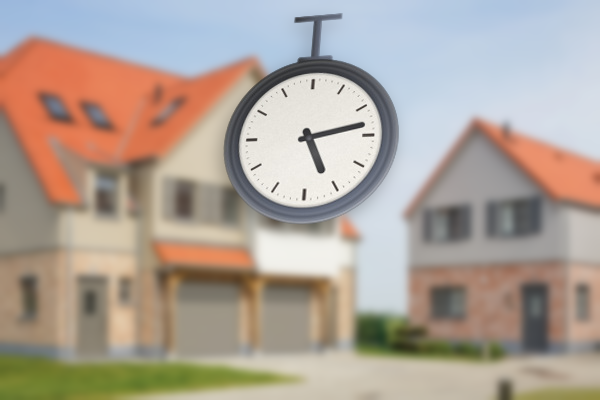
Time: {"hour": 5, "minute": 13}
